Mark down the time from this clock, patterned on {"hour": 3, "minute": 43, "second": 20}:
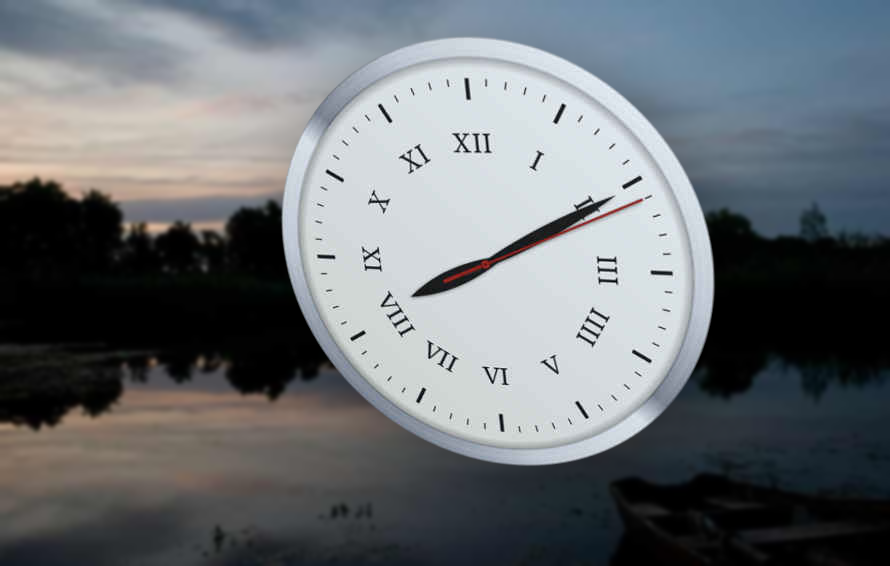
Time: {"hour": 8, "minute": 10, "second": 11}
